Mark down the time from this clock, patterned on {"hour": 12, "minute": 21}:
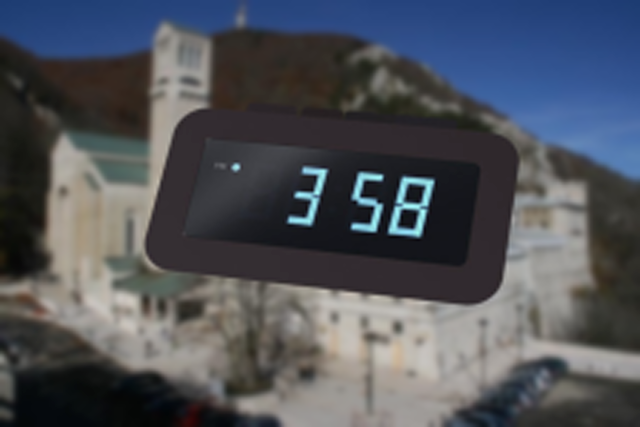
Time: {"hour": 3, "minute": 58}
